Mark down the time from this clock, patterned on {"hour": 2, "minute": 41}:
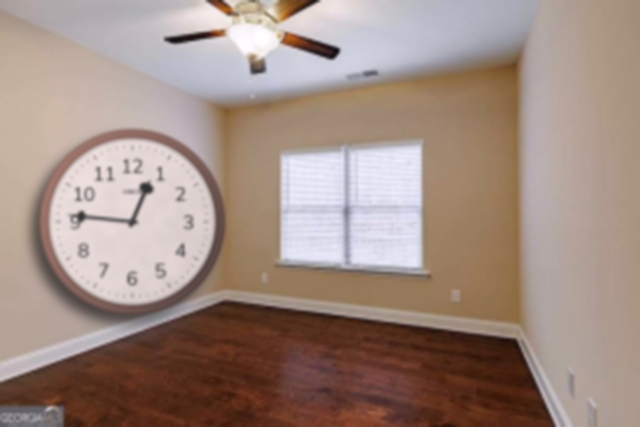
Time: {"hour": 12, "minute": 46}
